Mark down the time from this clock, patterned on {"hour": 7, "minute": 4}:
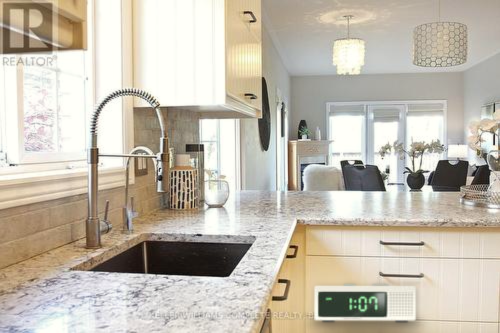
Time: {"hour": 1, "minute": 7}
